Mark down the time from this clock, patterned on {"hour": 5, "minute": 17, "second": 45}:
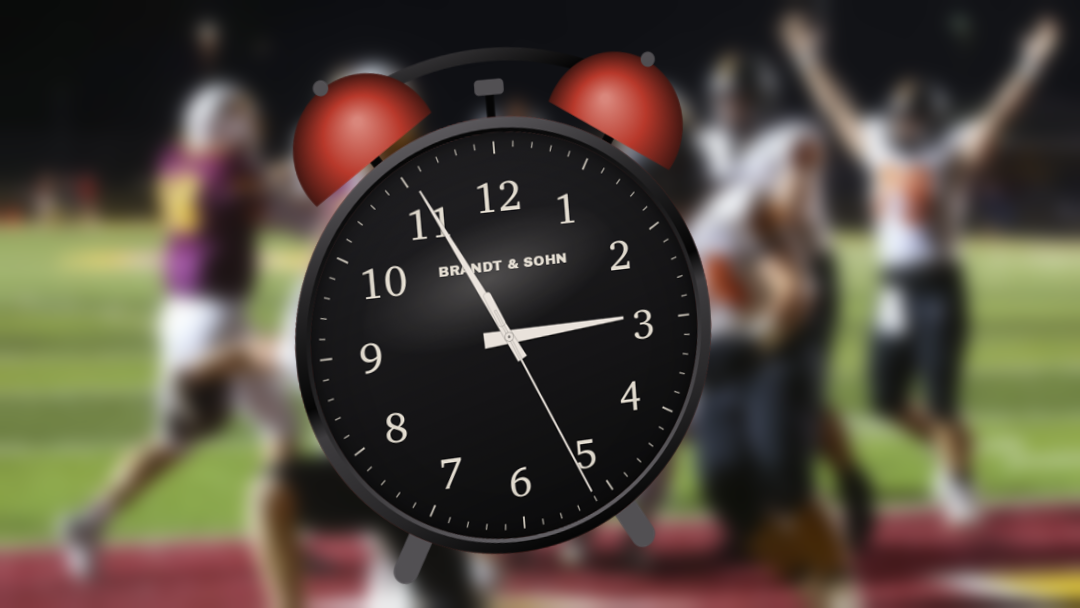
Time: {"hour": 2, "minute": 55, "second": 26}
